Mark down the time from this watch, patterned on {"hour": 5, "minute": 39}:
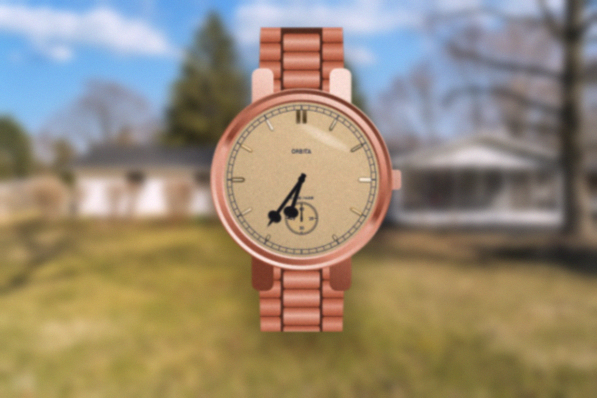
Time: {"hour": 6, "minute": 36}
